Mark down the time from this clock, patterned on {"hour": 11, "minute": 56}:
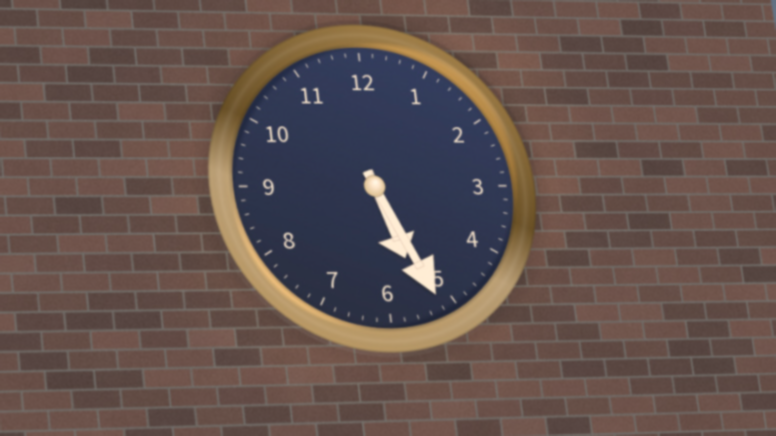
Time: {"hour": 5, "minute": 26}
